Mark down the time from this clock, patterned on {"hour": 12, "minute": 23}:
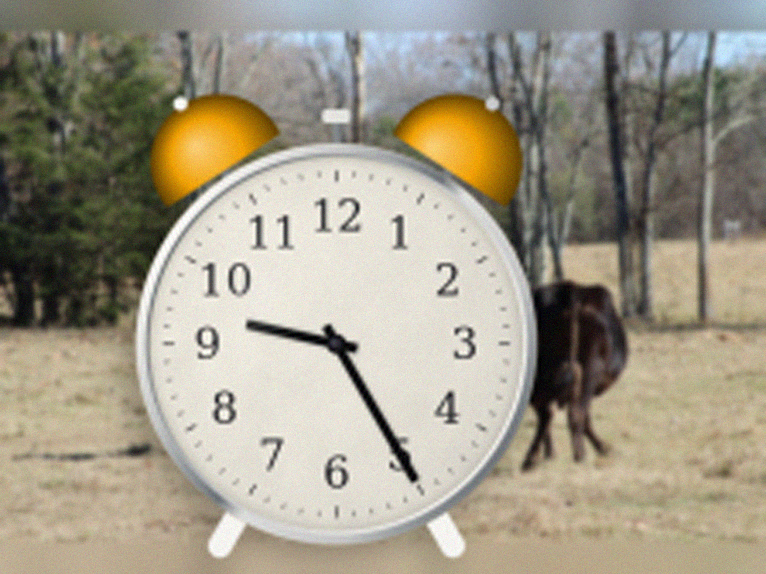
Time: {"hour": 9, "minute": 25}
